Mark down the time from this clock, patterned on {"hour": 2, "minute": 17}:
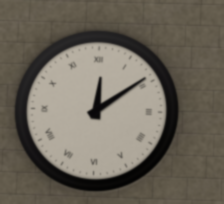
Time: {"hour": 12, "minute": 9}
